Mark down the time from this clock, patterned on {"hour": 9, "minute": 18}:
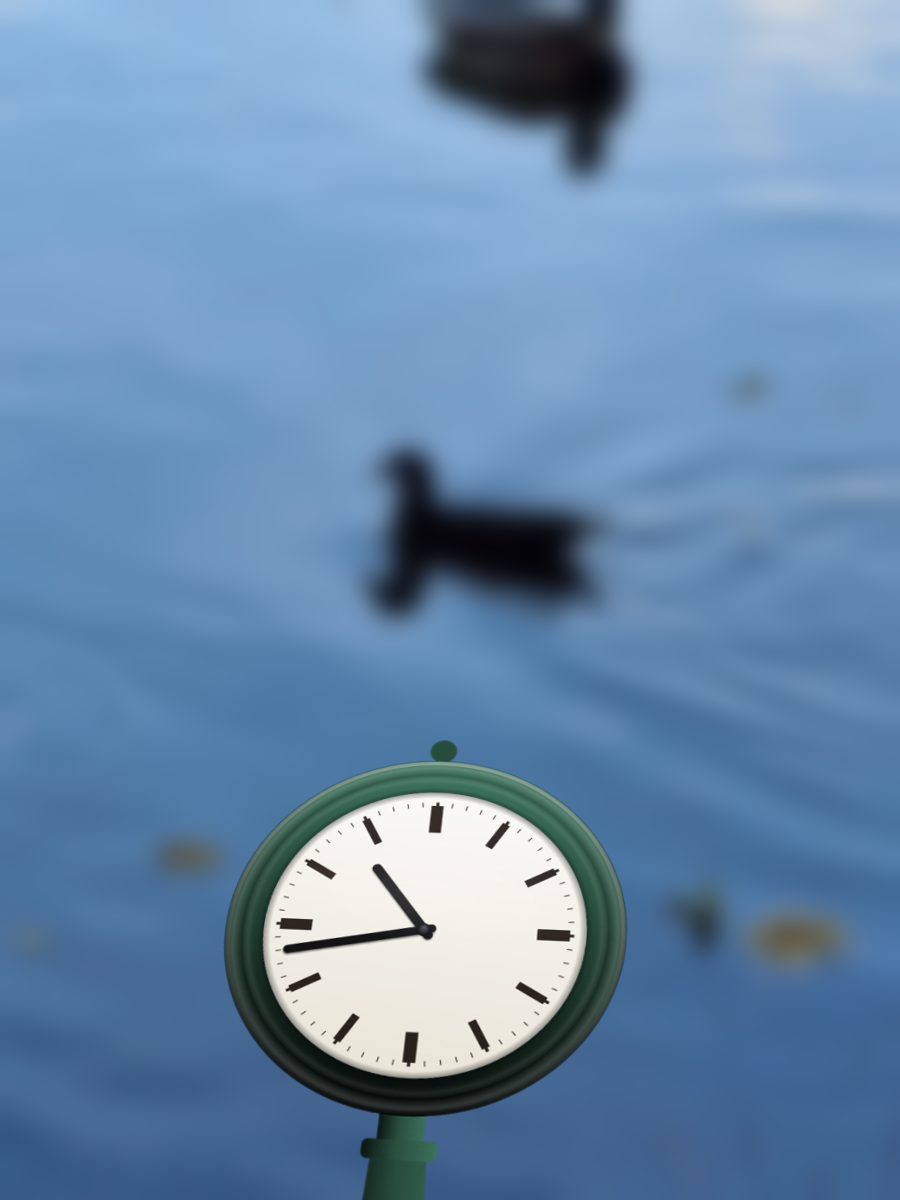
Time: {"hour": 10, "minute": 43}
